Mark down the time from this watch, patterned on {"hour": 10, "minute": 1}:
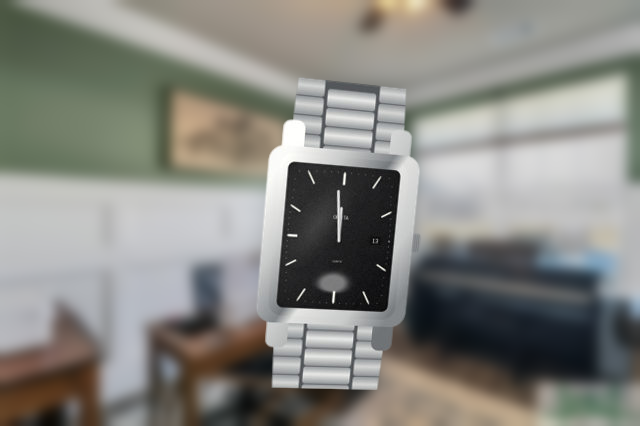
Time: {"hour": 11, "minute": 59}
